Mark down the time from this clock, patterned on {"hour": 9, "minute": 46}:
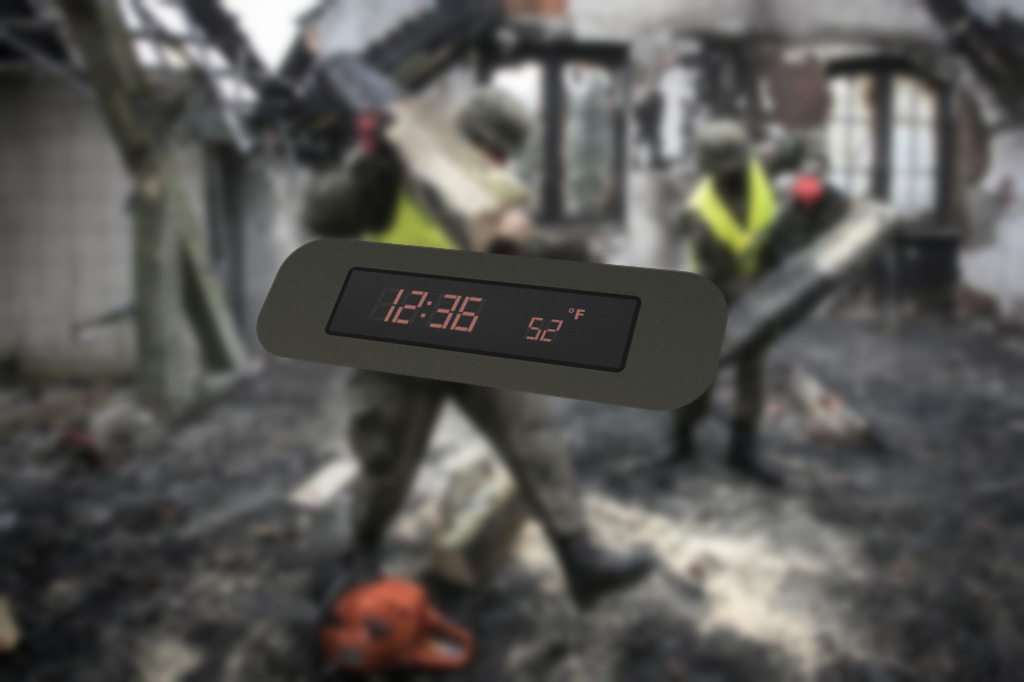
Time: {"hour": 12, "minute": 36}
